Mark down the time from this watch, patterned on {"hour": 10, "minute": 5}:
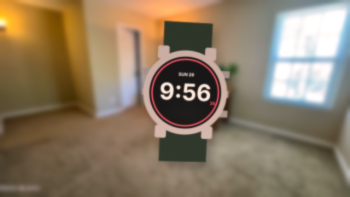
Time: {"hour": 9, "minute": 56}
